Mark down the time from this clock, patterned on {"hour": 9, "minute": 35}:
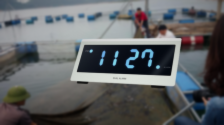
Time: {"hour": 11, "minute": 27}
